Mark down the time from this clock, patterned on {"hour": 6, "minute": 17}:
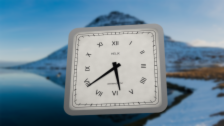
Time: {"hour": 5, "minute": 39}
